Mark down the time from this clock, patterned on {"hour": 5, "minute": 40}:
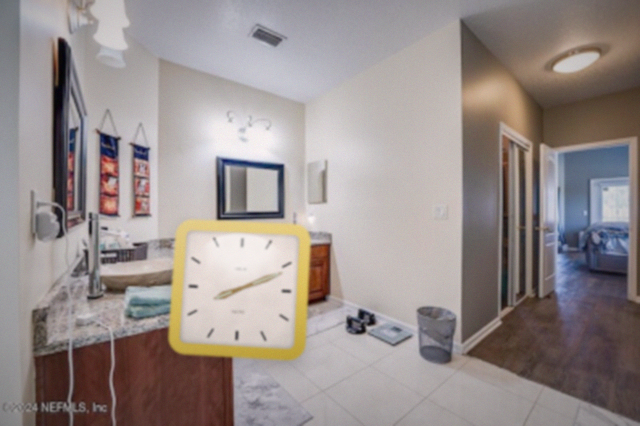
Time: {"hour": 8, "minute": 11}
